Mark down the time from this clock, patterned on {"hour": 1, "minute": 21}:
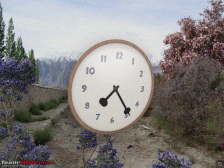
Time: {"hour": 7, "minute": 24}
